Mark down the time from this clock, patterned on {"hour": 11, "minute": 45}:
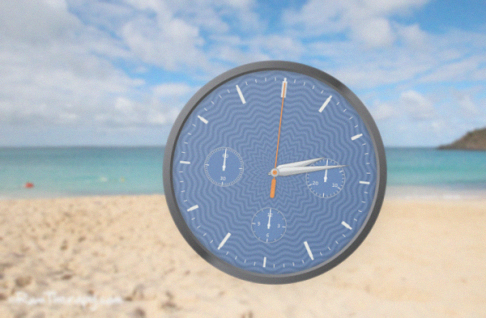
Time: {"hour": 2, "minute": 13}
